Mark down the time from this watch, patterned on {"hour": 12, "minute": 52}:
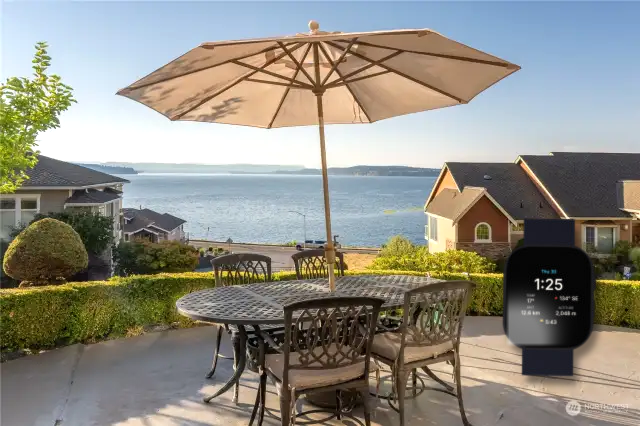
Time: {"hour": 1, "minute": 25}
